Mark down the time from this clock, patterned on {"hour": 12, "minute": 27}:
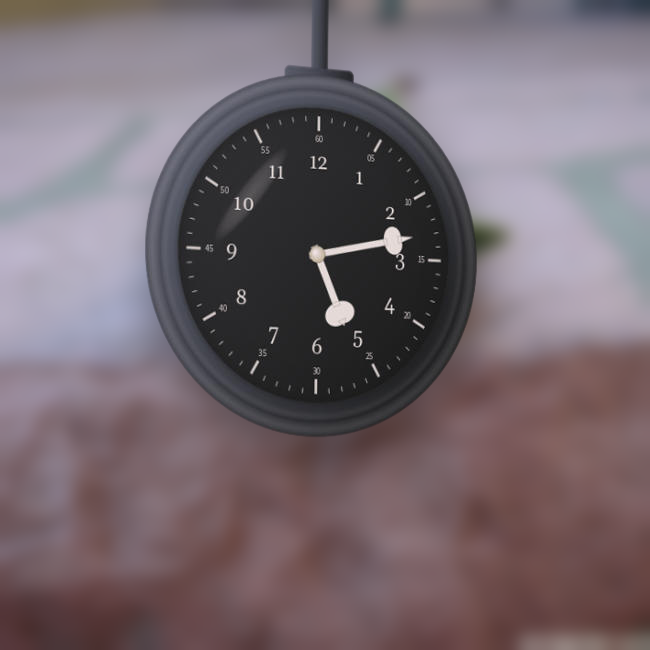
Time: {"hour": 5, "minute": 13}
